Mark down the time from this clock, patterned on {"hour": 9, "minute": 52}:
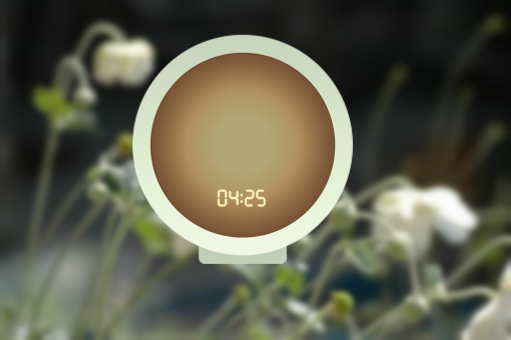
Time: {"hour": 4, "minute": 25}
